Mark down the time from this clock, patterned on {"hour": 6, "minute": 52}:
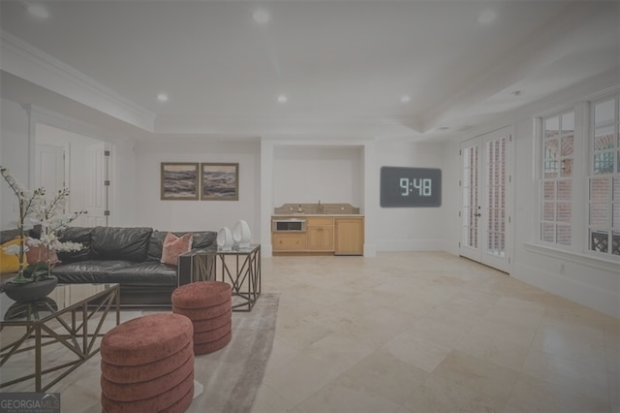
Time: {"hour": 9, "minute": 48}
